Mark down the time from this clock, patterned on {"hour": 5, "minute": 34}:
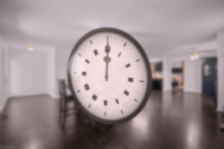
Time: {"hour": 12, "minute": 0}
